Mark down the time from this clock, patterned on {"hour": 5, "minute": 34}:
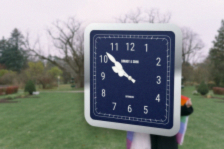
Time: {"hour": 9, "minute": 52}
